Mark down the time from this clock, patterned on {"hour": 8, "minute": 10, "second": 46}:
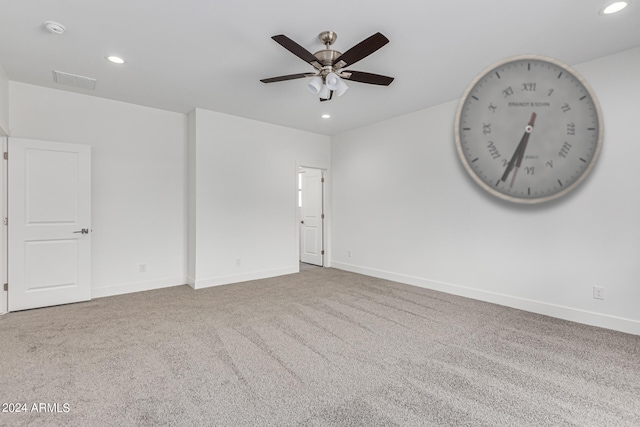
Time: {"hour": 6, "minute": 34, "second": 33}
